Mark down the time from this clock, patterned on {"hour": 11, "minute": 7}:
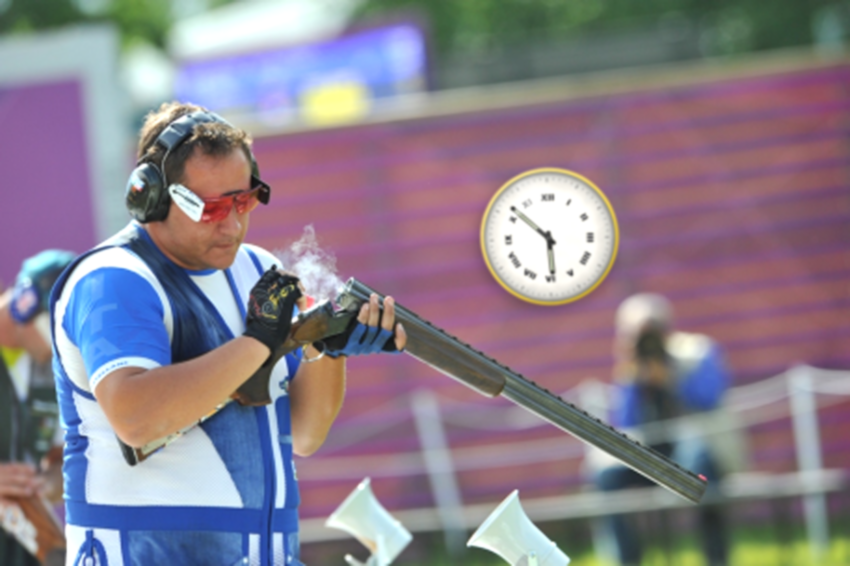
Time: {"hour": 5, "minute": 52}
